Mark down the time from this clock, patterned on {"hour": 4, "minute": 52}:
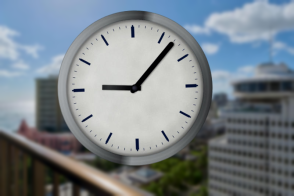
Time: {"hour": 9, "minute": 7}
